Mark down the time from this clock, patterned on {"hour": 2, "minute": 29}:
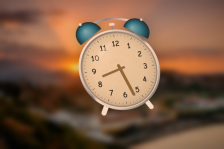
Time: {"hour": 8, "minute": 27}
